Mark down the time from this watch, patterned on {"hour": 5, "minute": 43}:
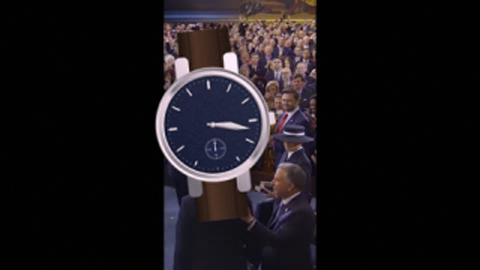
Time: {"hour": 3, "minute": 17}
